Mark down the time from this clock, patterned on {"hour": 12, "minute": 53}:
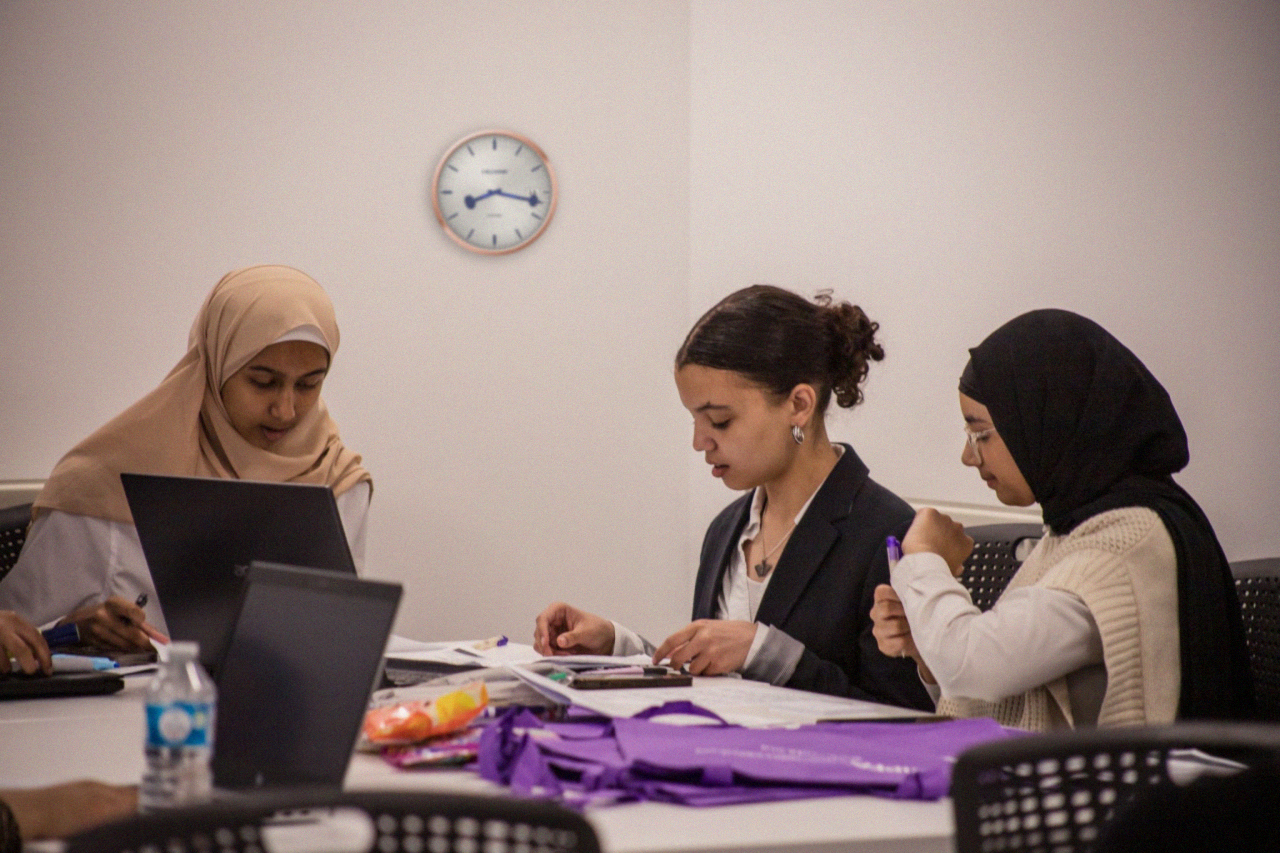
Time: {"hour": 8, "minute": 17}
